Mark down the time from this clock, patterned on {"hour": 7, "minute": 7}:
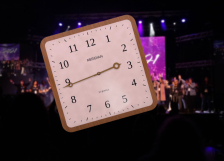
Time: {"hour": 2, "minute": 44}
